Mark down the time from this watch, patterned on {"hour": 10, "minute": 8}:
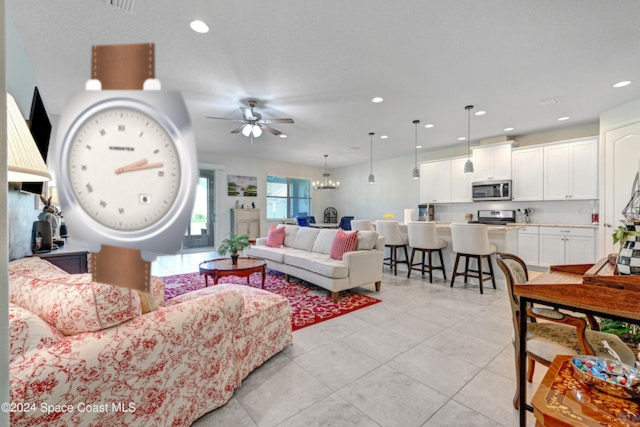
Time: {"hour": 2, "minute": 13}
